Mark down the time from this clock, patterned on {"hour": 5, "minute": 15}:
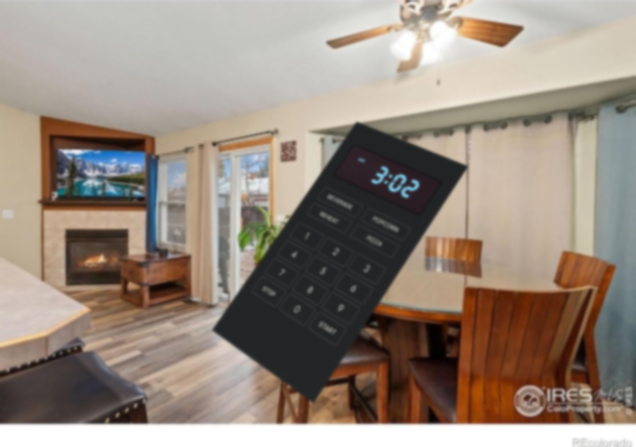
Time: {"hour": 3, "minute": 2}
